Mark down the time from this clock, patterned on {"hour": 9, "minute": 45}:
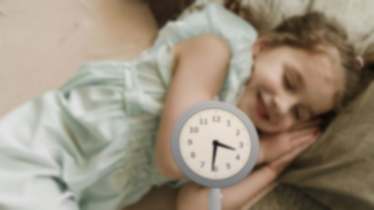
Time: {"hour": 3, "minute": 31}
